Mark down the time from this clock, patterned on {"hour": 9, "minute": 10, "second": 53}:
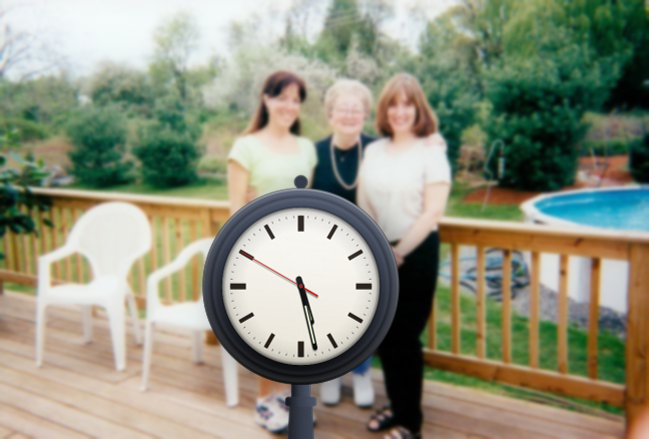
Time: {"hour": 5, "minute": 27, "second": 50}
